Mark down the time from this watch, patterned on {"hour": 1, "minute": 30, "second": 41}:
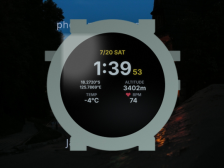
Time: {"hour": 1, "minute": 39, "second": 53}
